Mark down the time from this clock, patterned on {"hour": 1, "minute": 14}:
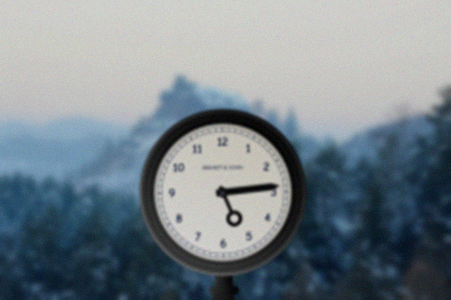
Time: {"hour": 5, "minute": 14}
